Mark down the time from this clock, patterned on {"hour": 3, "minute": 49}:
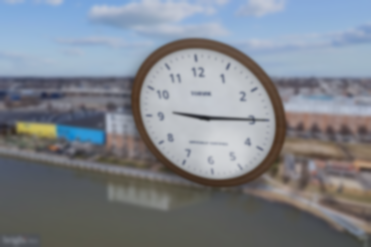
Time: {"hour": 9, "minute": 15}
